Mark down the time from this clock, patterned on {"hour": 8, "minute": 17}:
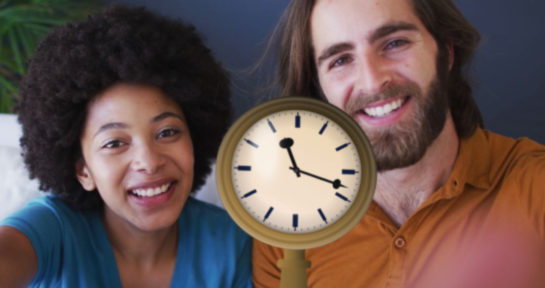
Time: {"hour": 11, "minute": 18}
